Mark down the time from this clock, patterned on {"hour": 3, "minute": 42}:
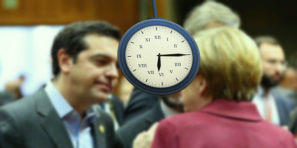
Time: {"hour": 6, "minute": 15}
